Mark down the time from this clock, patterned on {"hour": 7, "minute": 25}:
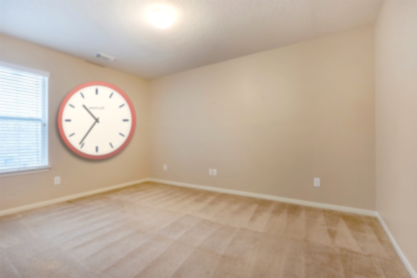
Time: {"hour": 10, "minute": 36}
